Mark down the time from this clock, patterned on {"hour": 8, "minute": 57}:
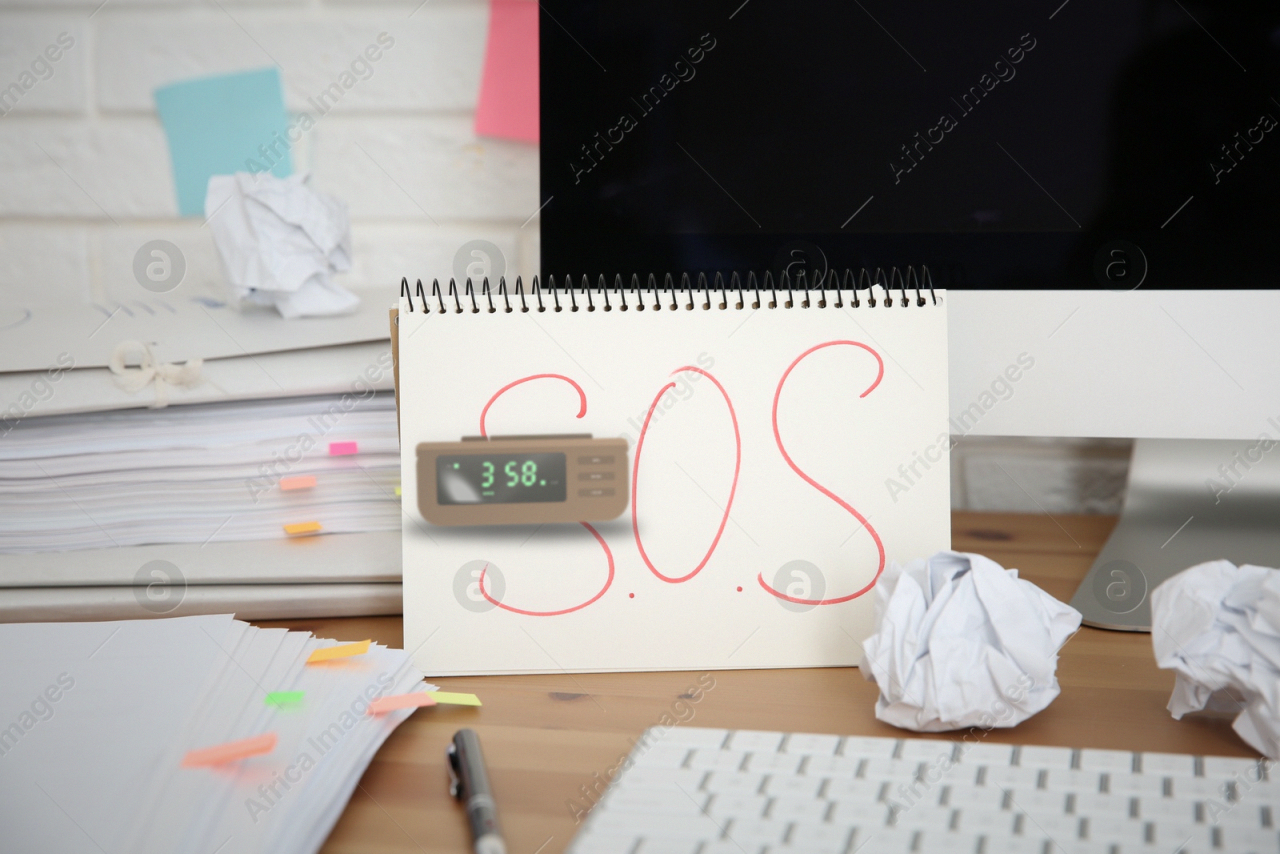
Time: {"hour": 3, "minute": 58}
